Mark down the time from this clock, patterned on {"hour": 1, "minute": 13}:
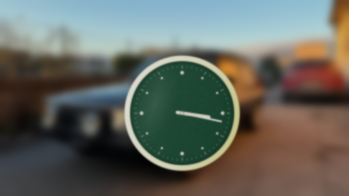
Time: {"hour": 3, "minute": 17}
